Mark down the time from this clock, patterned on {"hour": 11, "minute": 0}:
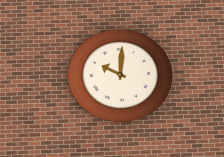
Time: {"hour": 10, "minute": 1}
